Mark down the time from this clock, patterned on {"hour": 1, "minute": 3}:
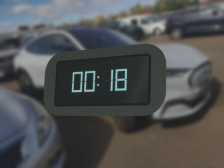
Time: {"hour": 0, "minute": 18}
